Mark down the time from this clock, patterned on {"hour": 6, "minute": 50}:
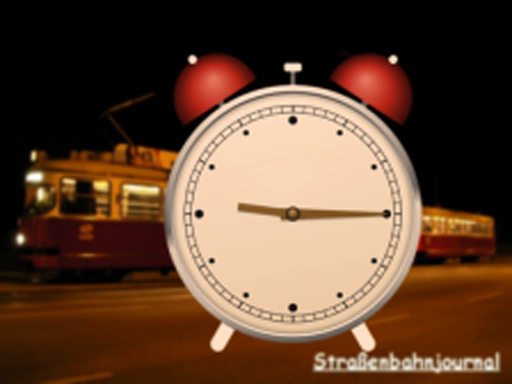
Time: {"hour": 9, "minute": 15}
